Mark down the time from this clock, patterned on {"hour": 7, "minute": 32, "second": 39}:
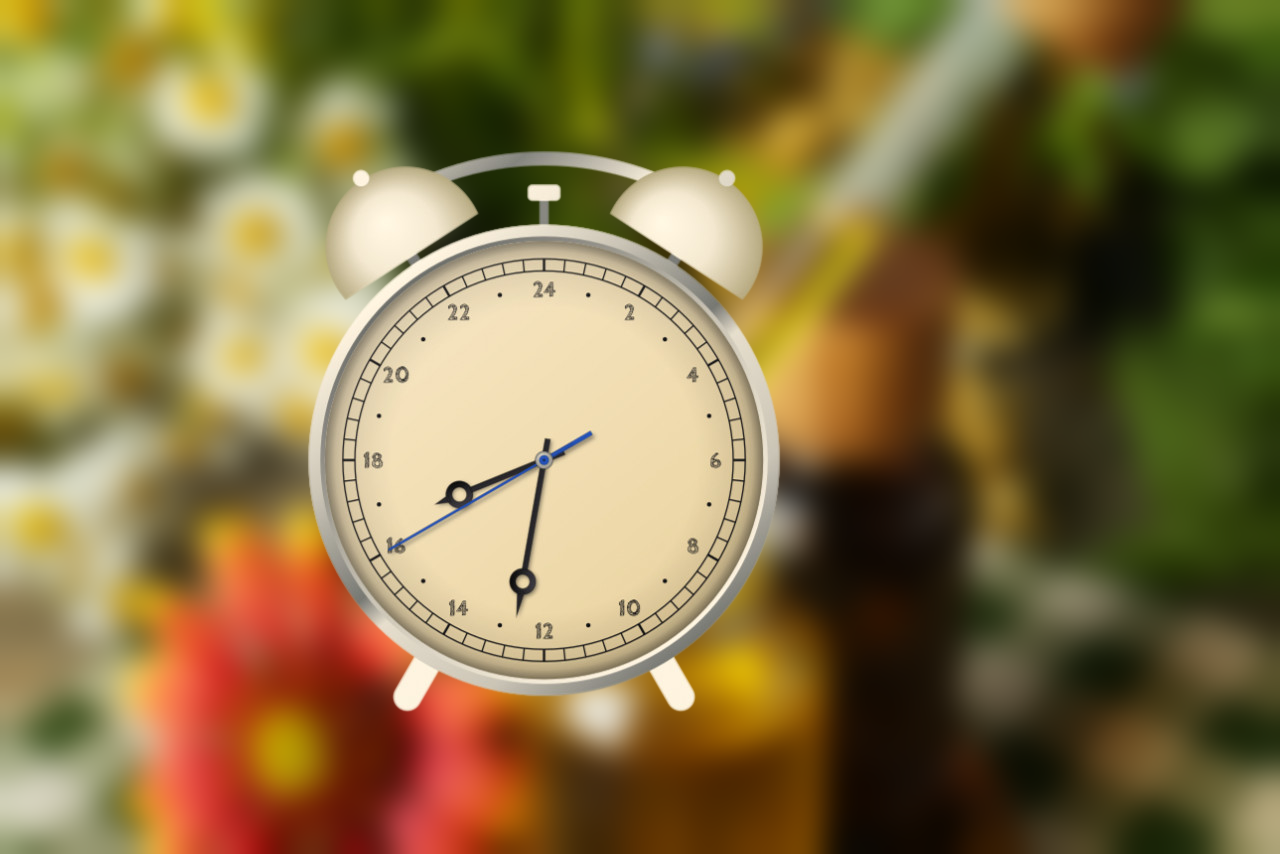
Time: {"hour": 16, "minute": 31, "second": 40}
